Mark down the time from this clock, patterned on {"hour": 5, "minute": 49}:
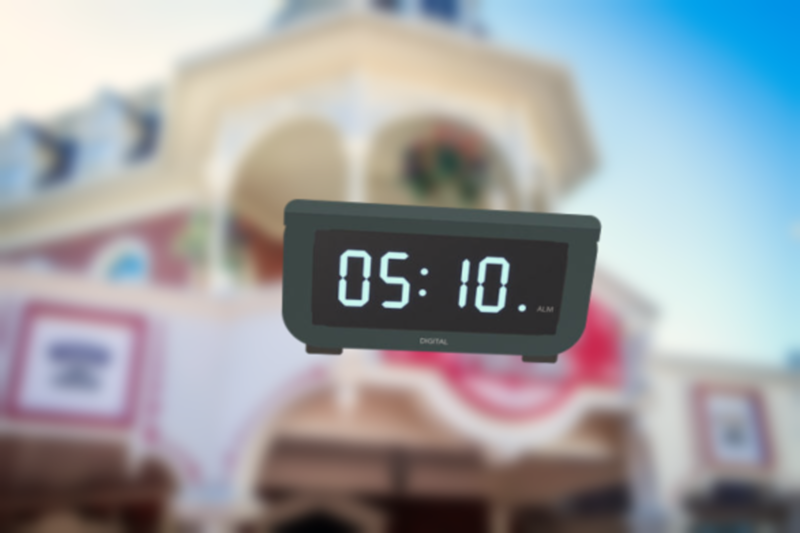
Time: {"hour": 5, "minute": 10}
